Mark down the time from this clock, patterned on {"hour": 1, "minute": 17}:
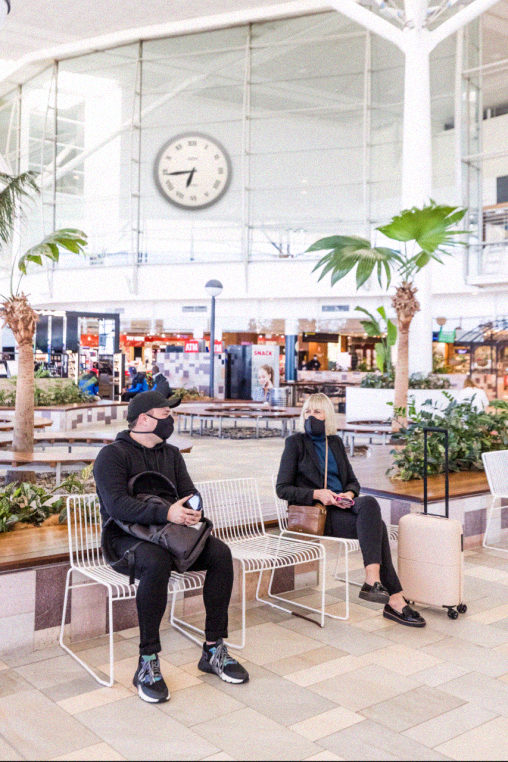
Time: {"hour": 6, "minute": 44}
